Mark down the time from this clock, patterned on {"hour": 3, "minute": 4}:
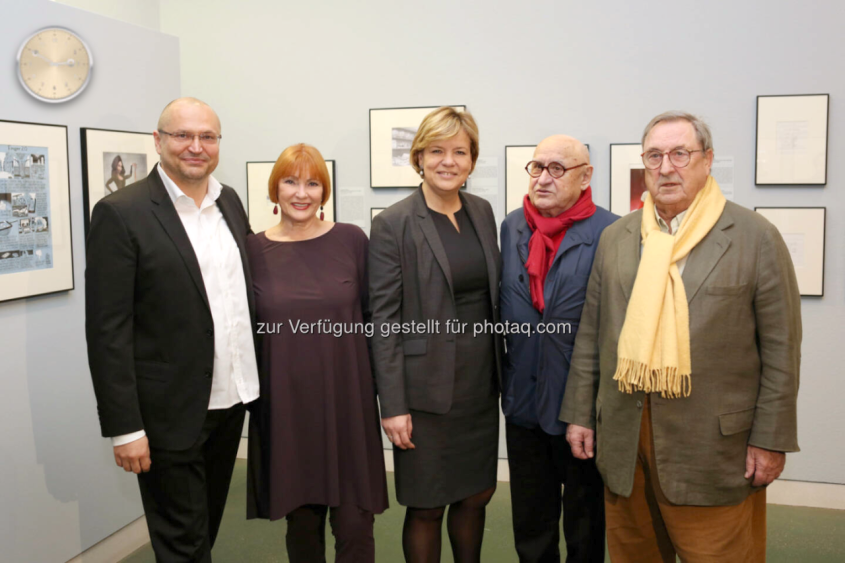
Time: {"hour": 2, "minute": 50}
